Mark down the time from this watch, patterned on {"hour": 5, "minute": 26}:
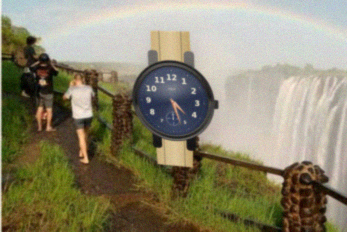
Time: {"hour": 4, "minute": 27}
